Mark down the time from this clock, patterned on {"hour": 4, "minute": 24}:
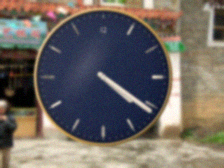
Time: {"hour": 4, "minute": 21}
